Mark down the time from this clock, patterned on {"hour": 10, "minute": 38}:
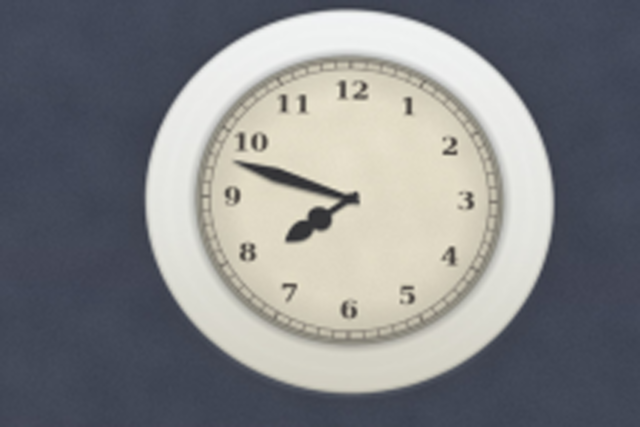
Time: {"hour": 7, "minute": 48}
